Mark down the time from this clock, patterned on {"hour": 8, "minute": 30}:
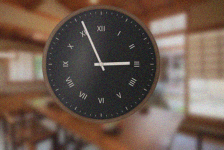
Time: {"hour": 2, "minute": 56}
